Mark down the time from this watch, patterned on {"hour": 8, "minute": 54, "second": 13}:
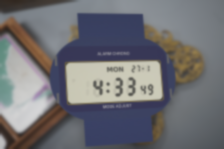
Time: {"hour": 4, "minute": 33, "second": 49}
